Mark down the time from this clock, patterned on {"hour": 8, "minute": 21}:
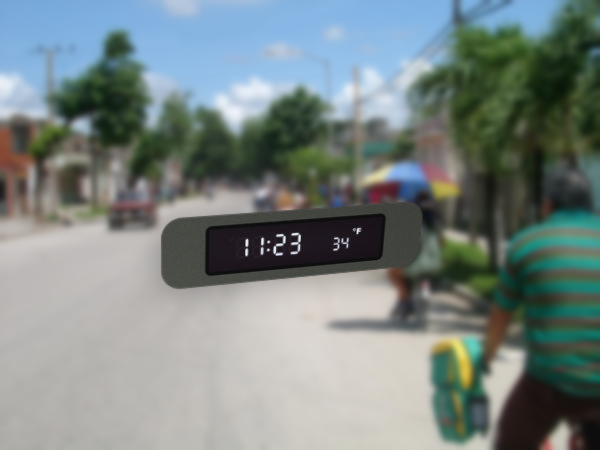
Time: {"hour": 11, "minute": 23}
